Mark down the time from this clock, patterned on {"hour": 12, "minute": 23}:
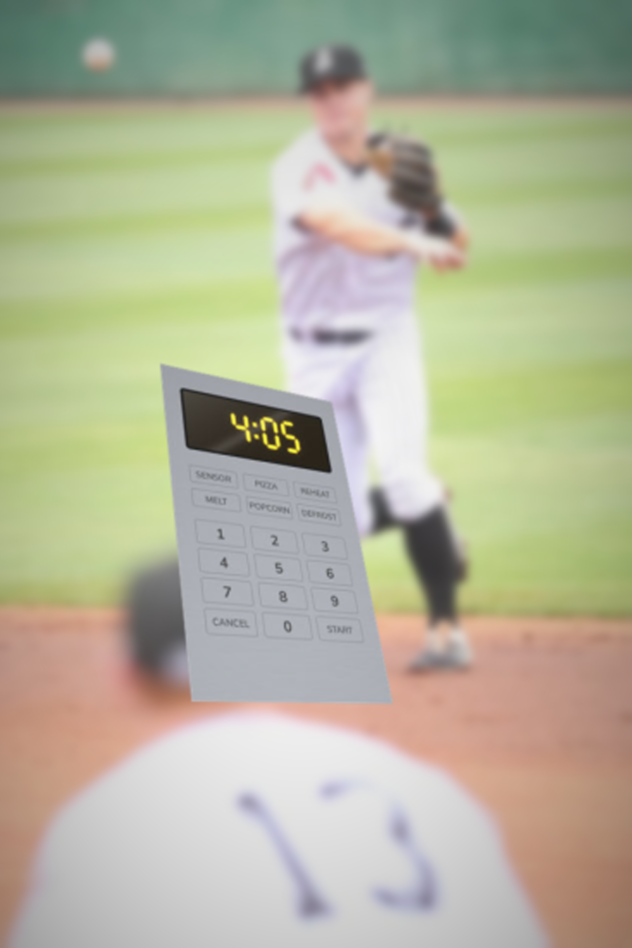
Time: {"hour": 4, "minute": 5}
